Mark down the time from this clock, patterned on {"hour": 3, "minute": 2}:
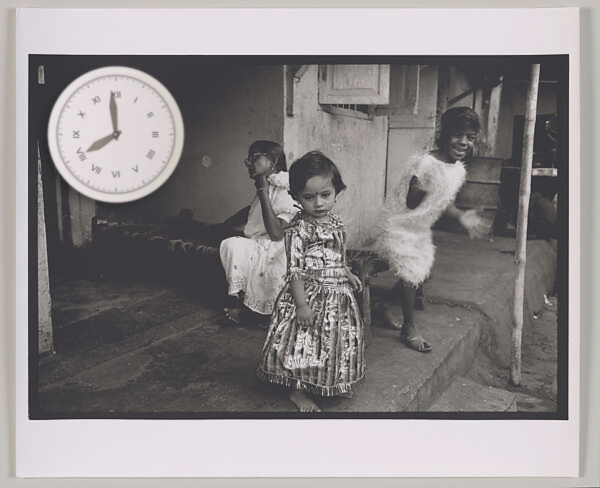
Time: {"hour": 7, "minute": 59}
